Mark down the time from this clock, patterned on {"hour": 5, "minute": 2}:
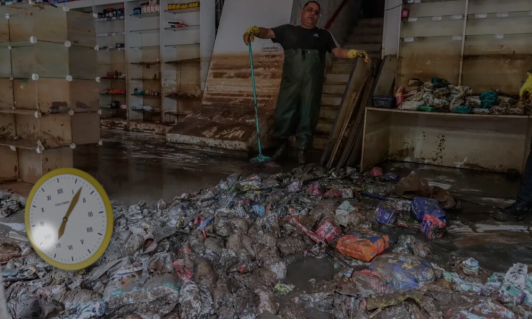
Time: {"hour": 7, "minute": 7}
